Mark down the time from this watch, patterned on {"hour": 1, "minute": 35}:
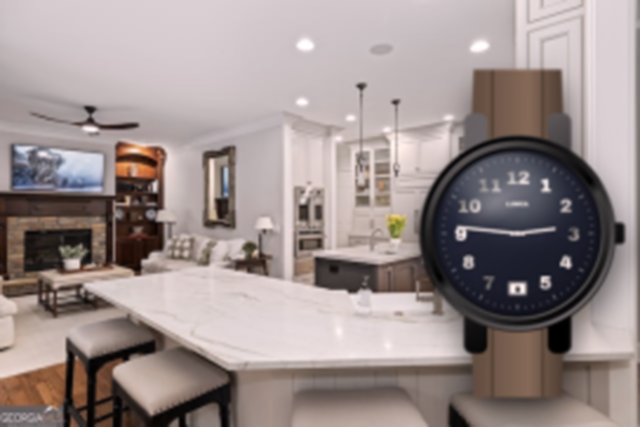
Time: {"hour": 2, "minute": 46}
